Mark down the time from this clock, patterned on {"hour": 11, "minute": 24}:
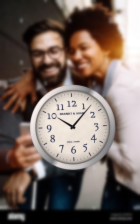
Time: {"hour": 10, "minute": 7}
